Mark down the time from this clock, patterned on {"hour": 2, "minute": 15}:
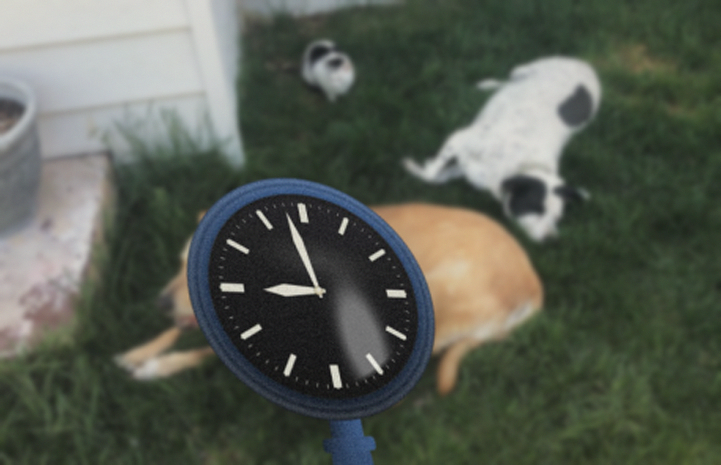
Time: {"hour": 8, "minute": 58}
